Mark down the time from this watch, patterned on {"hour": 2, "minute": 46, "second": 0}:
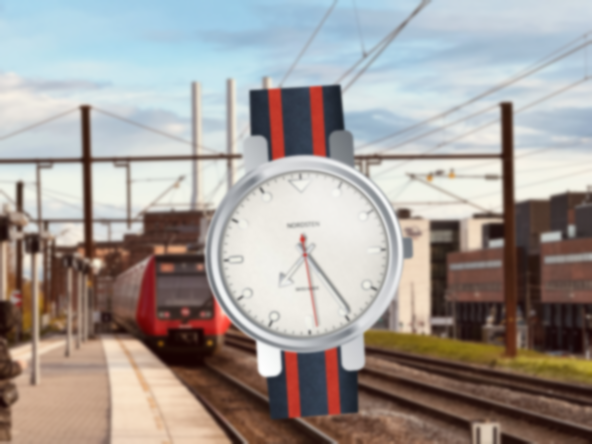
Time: {"hour": 7, "minute": 24, "second": 29}
